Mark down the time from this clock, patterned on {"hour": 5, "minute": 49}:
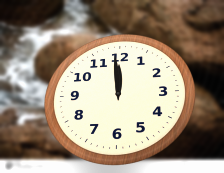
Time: {"hour": 11, "minute": 59}
